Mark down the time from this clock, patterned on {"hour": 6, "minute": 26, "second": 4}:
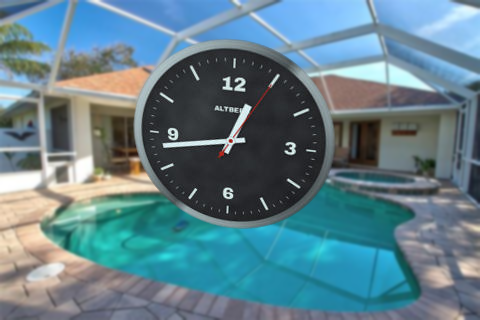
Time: {"hour": 12, "minute": 43, "second": 5}
